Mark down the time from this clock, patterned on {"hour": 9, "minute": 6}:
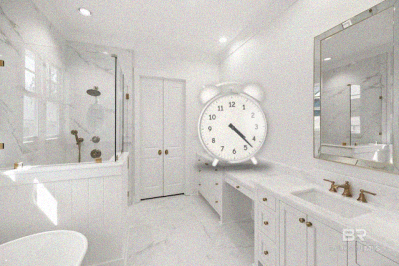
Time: {"hour": 4, "minute": 23}
